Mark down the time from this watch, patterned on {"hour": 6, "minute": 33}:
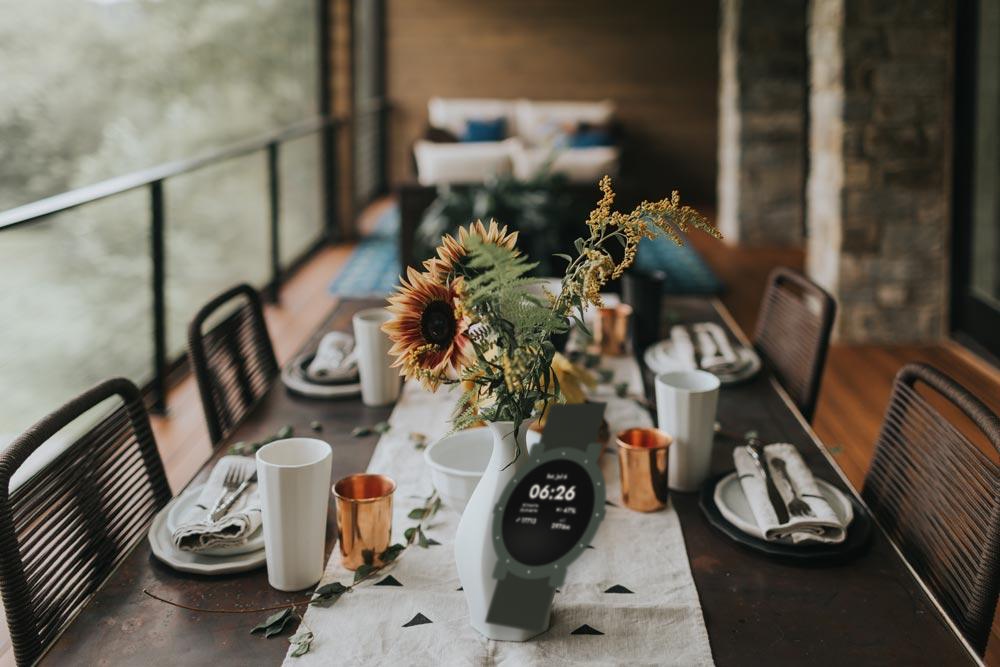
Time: {"hour": 6, "minute": 26}
